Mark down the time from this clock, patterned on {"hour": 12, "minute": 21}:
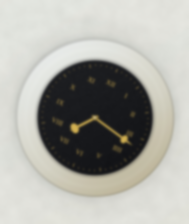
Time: {"hour": 7, "minute": 17}
